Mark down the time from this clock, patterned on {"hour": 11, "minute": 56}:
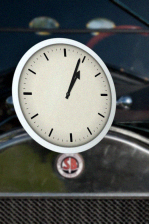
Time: {"hour": 1, "minute": 4}
